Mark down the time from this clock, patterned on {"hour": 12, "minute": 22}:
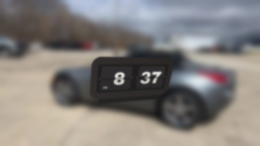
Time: {"hour": 8, "minute": 37}
